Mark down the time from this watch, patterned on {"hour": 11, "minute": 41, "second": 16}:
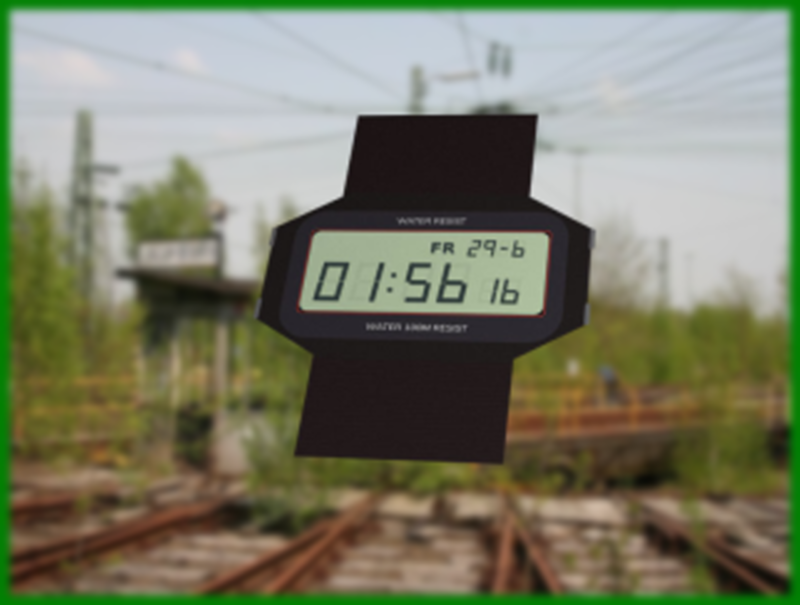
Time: {"hour": 1, "minute": 56, "second": 16}
